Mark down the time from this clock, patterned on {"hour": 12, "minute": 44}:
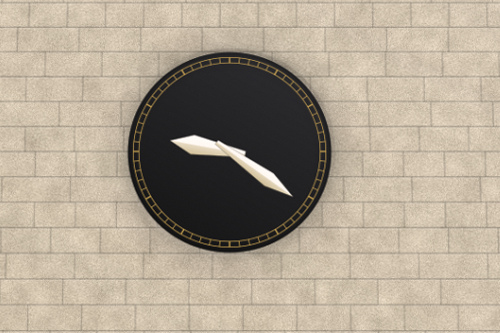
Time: {"hour": 9, "minute": 21}
